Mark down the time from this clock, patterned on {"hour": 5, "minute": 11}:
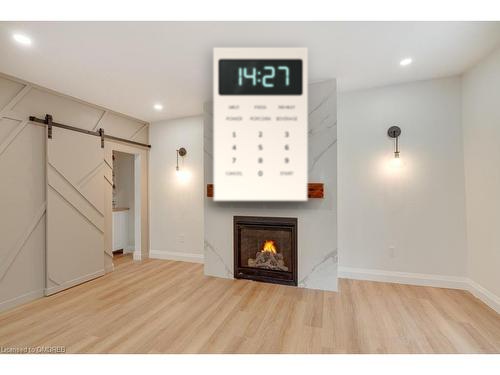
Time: {"hour": 14, "minute": 27}
